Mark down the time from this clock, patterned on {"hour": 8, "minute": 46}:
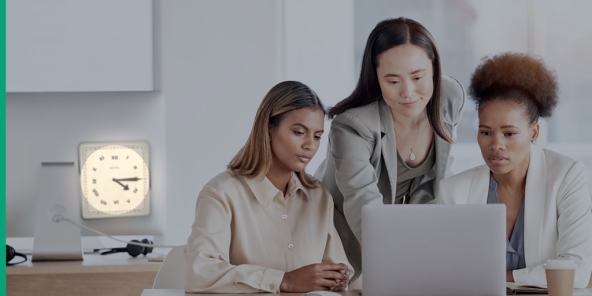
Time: {"hour": 4, "minute": 15}
